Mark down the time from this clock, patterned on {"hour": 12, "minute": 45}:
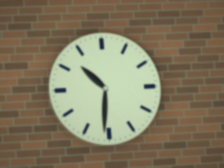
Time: {"hour": 10, "minute": 31}
